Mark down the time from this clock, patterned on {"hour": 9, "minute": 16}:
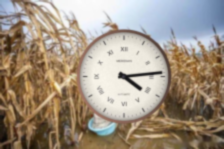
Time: {"hour": 4, "minute": 14}
